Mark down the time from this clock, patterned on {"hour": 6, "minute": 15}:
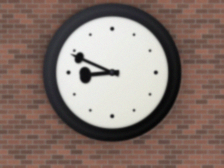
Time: {"hour": 8, "minute": 49}
